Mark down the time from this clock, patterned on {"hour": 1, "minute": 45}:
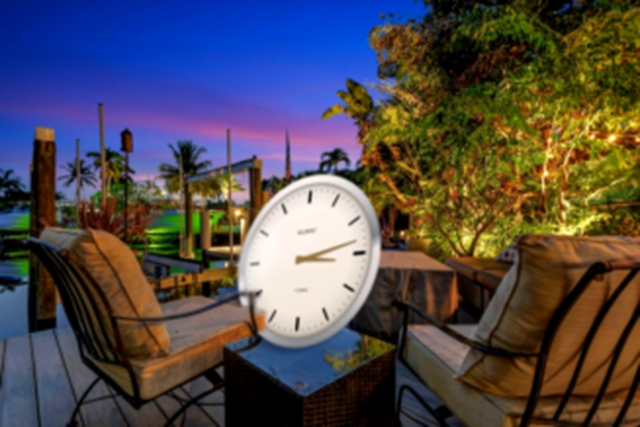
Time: {"hour": 3, "minute": 13}
